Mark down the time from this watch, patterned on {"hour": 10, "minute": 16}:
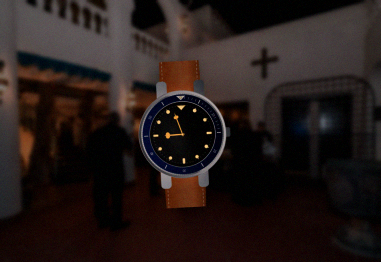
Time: {"hour": 8, "minute": 57}
